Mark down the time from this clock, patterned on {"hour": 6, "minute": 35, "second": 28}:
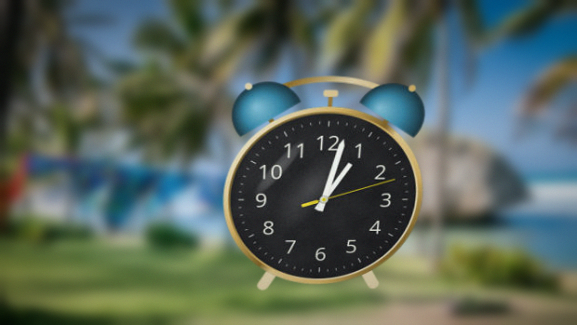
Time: {"hour": 1, "minute": 2, "second": 12}
